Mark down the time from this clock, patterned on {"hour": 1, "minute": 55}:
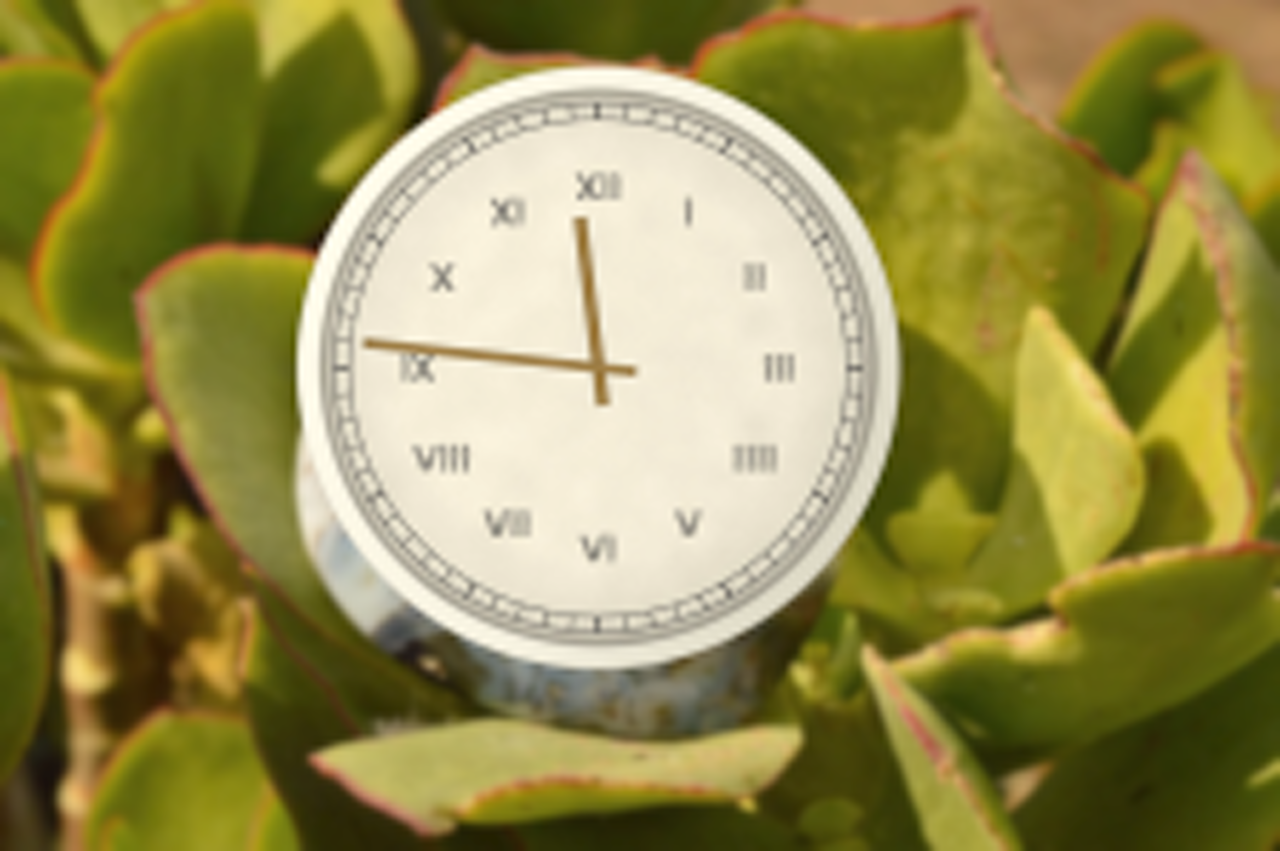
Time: {"hour": 11, "minute": 46}
